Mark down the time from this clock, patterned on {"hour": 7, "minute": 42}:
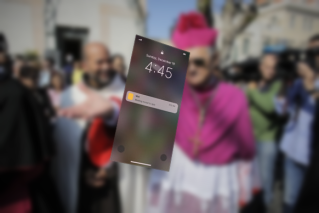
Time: {"hour": 4, "minute": 45}
